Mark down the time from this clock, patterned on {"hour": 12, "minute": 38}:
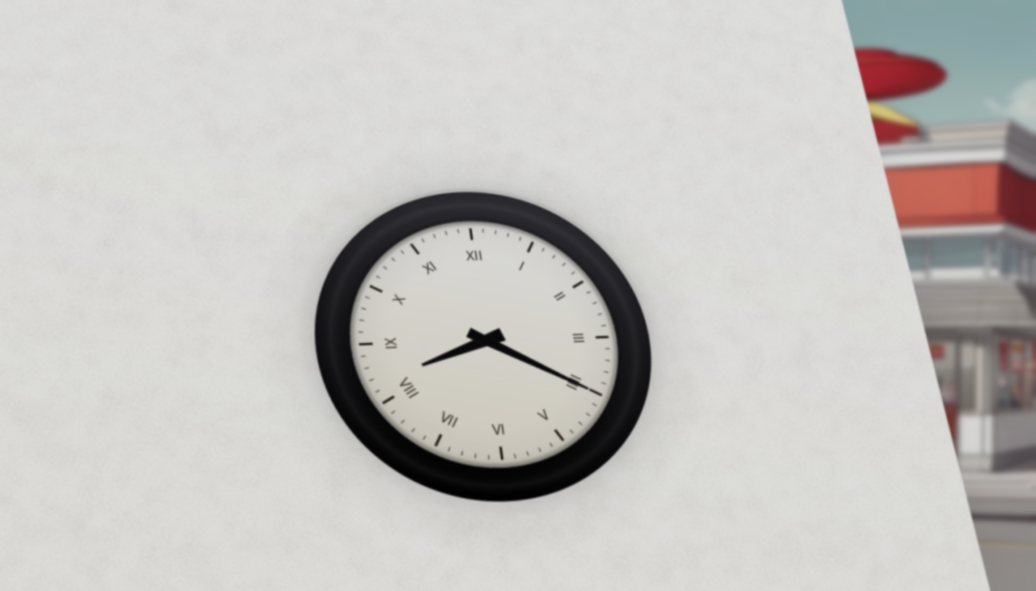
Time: {"hour": 8, "minute": 20}
